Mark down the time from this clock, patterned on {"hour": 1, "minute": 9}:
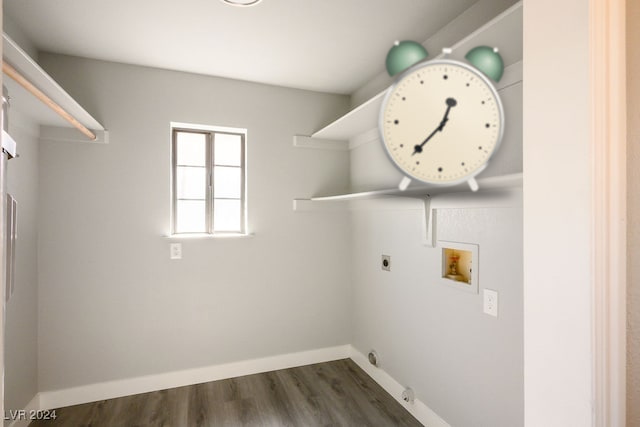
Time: {"hour": 12, "minute": 37}
